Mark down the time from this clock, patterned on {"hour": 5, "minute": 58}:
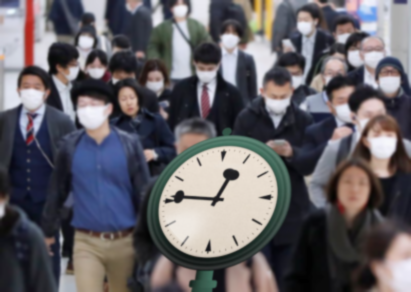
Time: {"hour": 12, "minute": 46}
